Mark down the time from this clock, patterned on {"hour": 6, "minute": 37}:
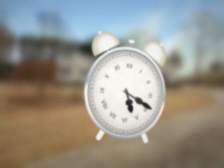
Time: {"hour": 5, "minute": 19}
